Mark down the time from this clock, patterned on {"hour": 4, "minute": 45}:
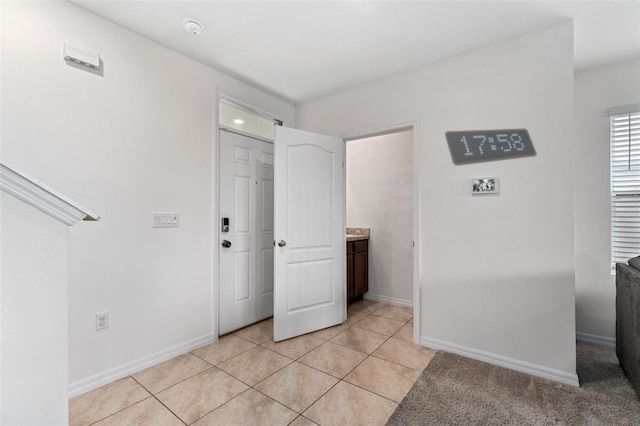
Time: {"hour": 17, "minute": 58}
